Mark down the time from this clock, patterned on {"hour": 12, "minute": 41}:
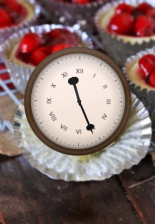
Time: {"hour": 11, "minute": 26}
